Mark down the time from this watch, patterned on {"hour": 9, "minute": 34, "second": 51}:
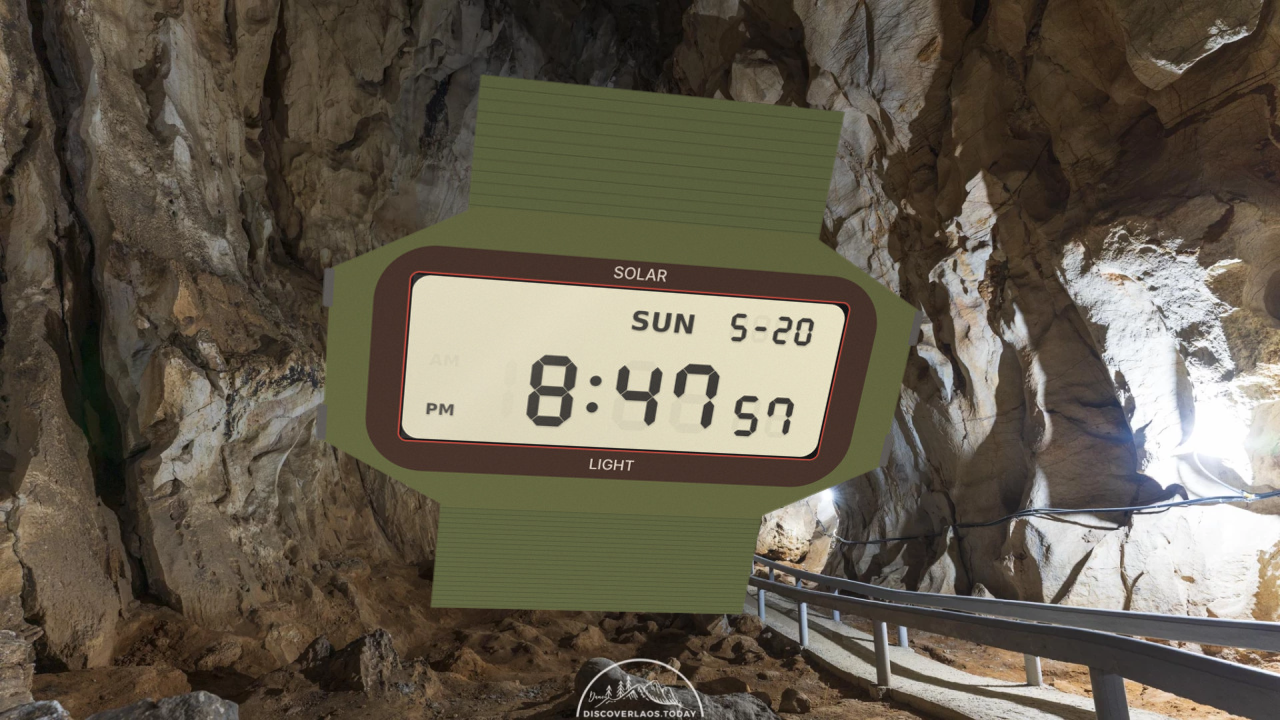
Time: {"hour": 8, "minute": 47, "second": 57}
